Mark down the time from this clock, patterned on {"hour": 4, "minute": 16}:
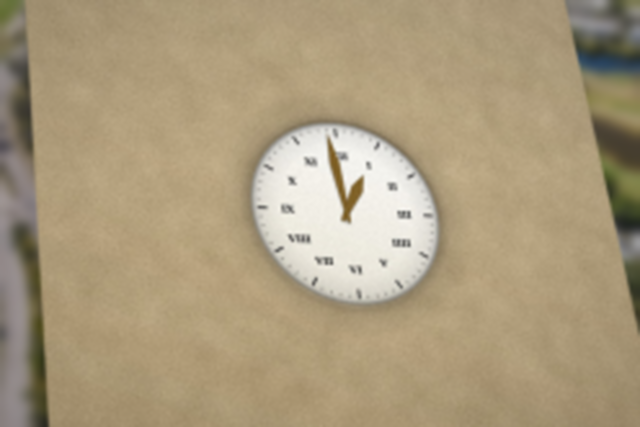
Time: {"hour": 12, "minute": 59}
